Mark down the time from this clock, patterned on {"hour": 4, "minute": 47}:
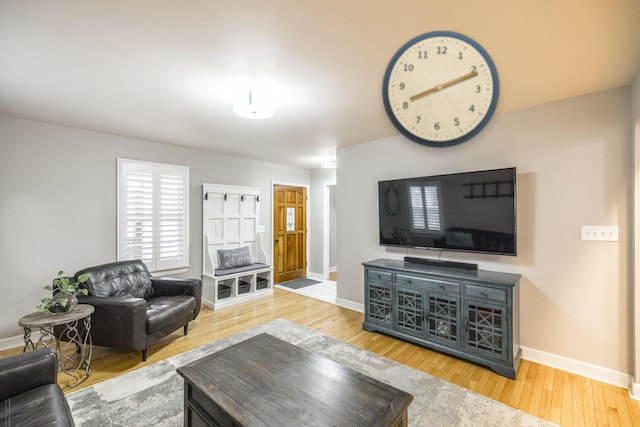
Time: {"hour": 8, "minute": 11}
